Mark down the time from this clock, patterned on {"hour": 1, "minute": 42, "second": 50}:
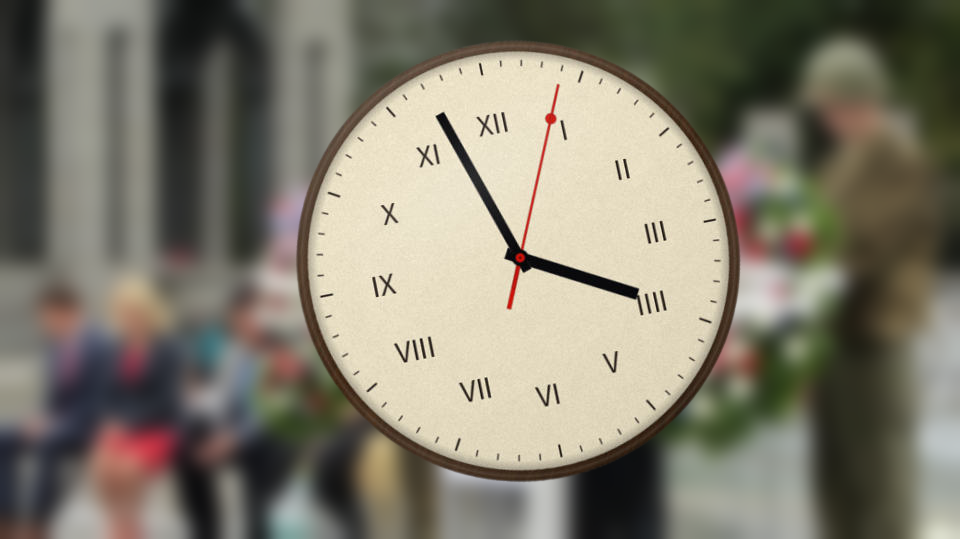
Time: {"hour": 3, "minute": 57, "second": 4}
